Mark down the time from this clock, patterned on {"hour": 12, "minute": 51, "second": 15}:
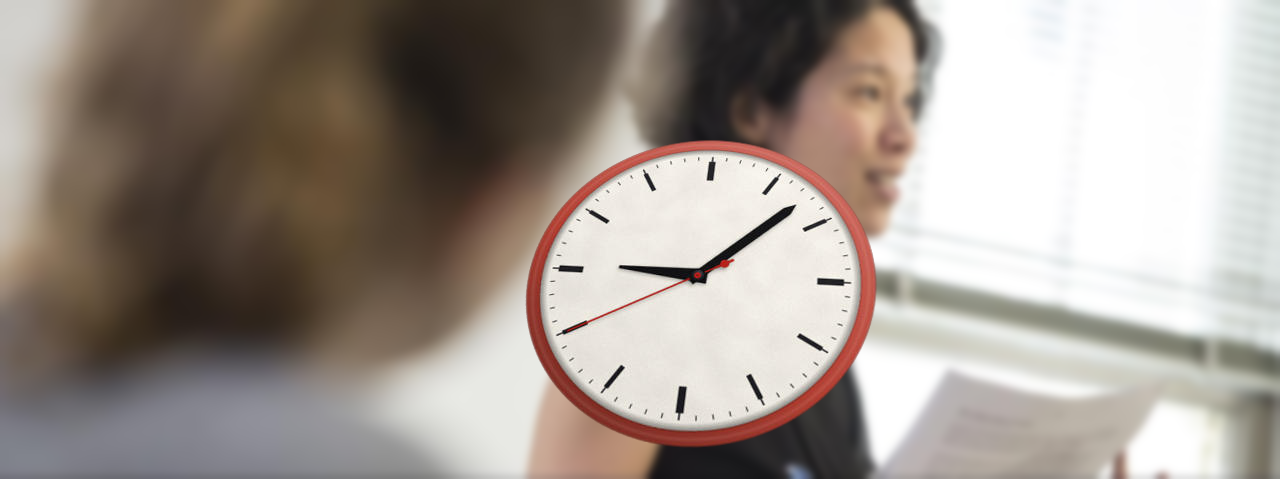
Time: {"hour": 9, "minute": 7, "second": 40}
